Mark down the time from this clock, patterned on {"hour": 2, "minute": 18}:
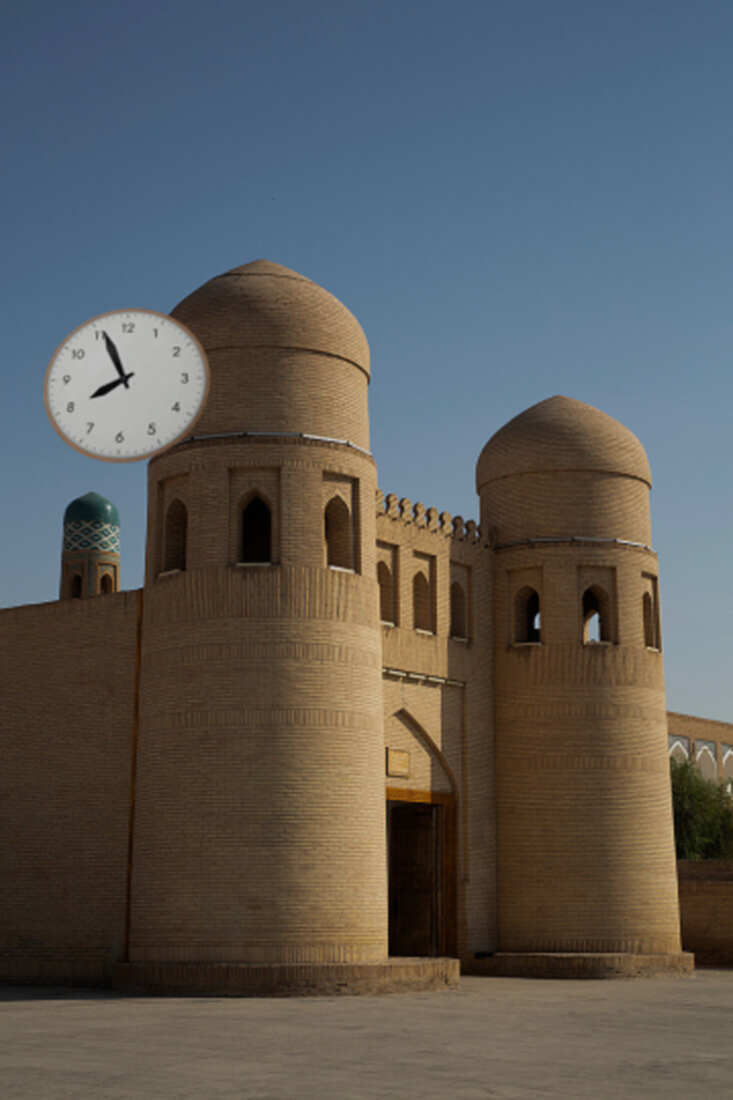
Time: {"hour": 7, "minute": 56}
